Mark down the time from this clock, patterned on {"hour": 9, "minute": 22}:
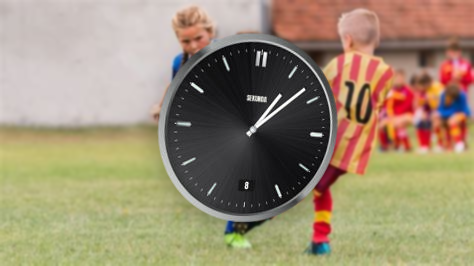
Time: {"hour": 1, "minute": 8}
